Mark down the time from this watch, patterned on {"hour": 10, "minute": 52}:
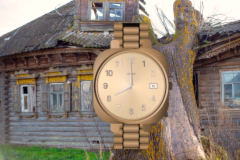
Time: {"hour": 8, "minute": 0}
